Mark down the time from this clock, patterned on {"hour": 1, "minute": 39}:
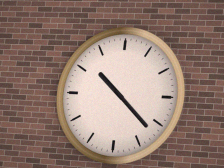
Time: {"hour": 10, "minute": 22}
